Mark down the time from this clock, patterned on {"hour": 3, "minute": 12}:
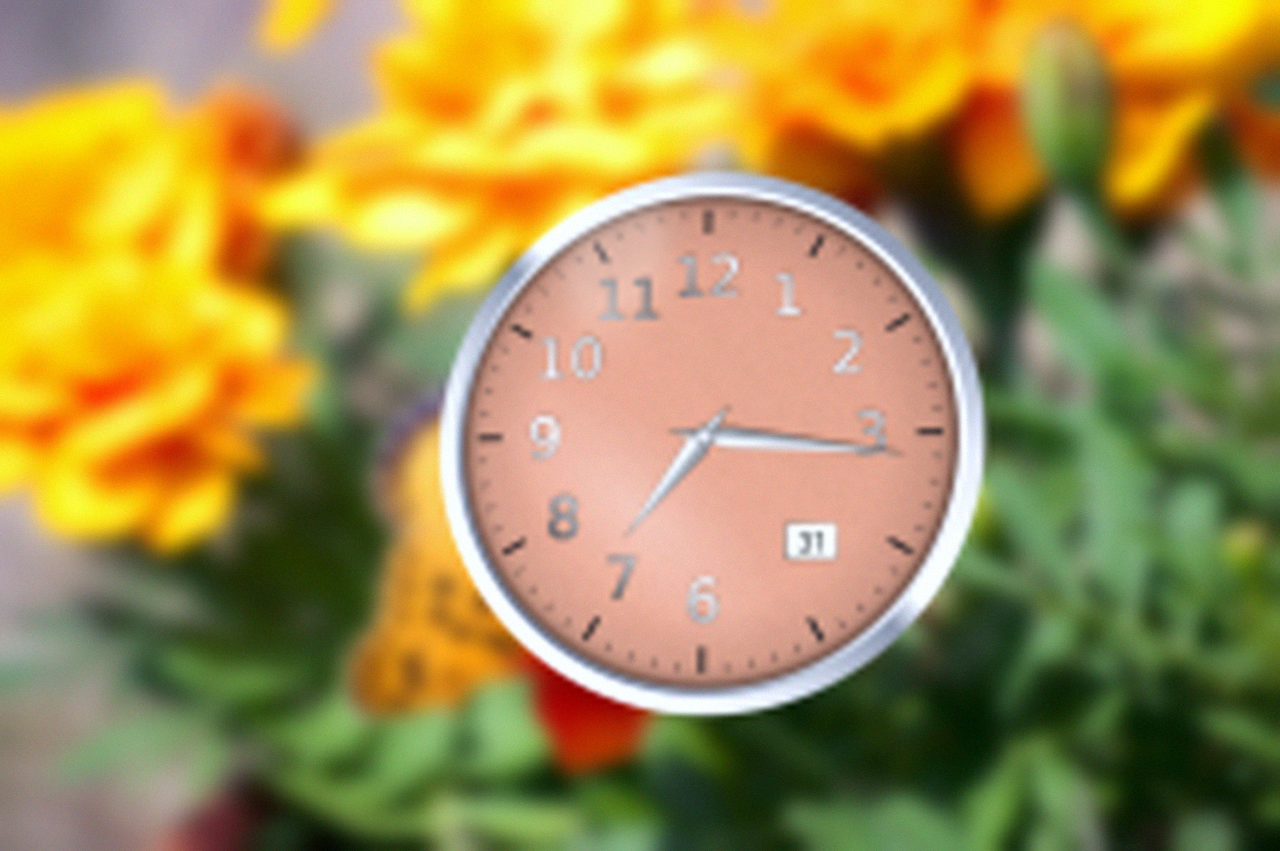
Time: {"hour": 7, "minute": 16}
